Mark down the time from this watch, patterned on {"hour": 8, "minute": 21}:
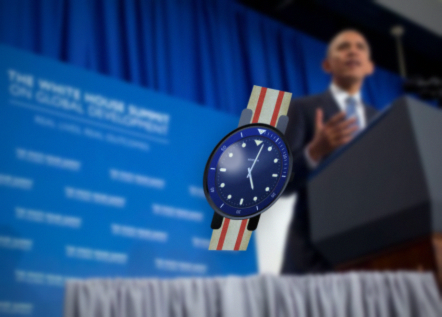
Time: {"hour": 5, "minute": 2}
